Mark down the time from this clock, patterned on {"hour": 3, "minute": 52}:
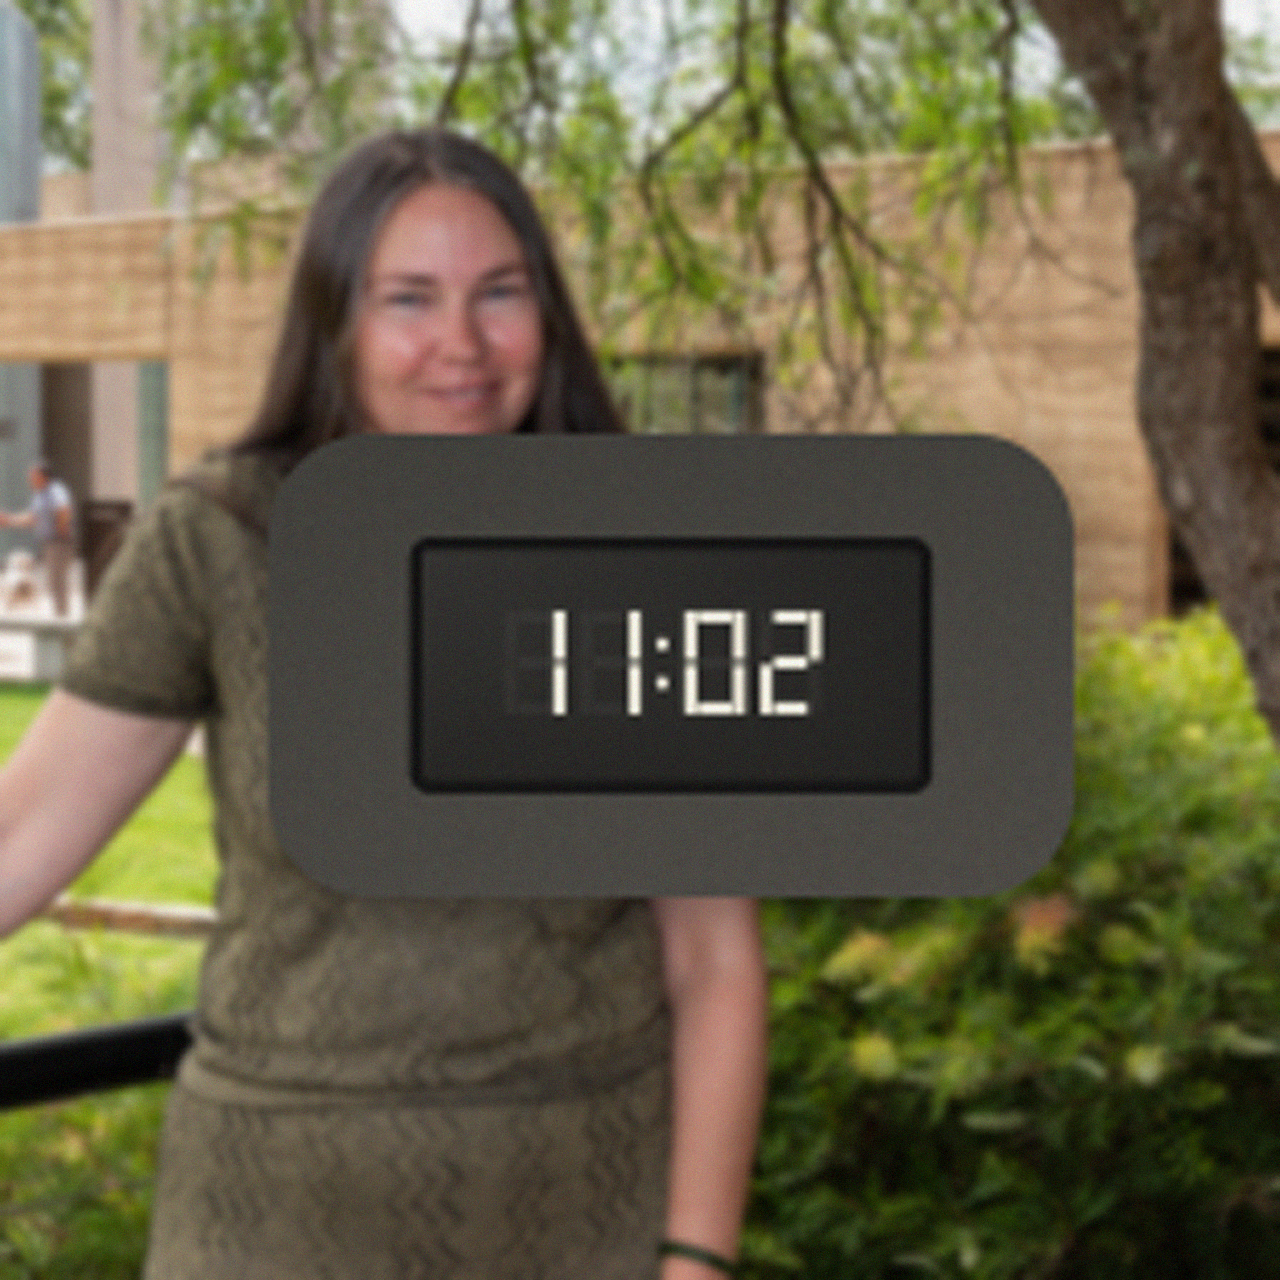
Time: {"hour": 11, "minute": 2}
